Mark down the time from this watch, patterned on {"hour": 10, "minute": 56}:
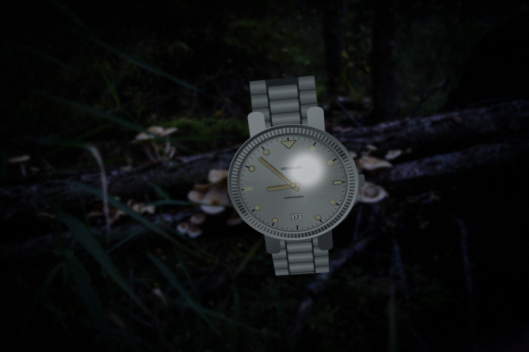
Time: {"hour": 8, "minute": 53}
